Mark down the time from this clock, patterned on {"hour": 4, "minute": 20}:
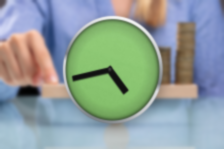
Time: {"hour": 4, "minute": 43}
